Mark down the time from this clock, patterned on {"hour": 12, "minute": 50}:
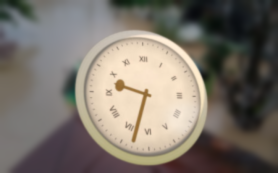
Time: {"hour": 9, "minute": 33}
